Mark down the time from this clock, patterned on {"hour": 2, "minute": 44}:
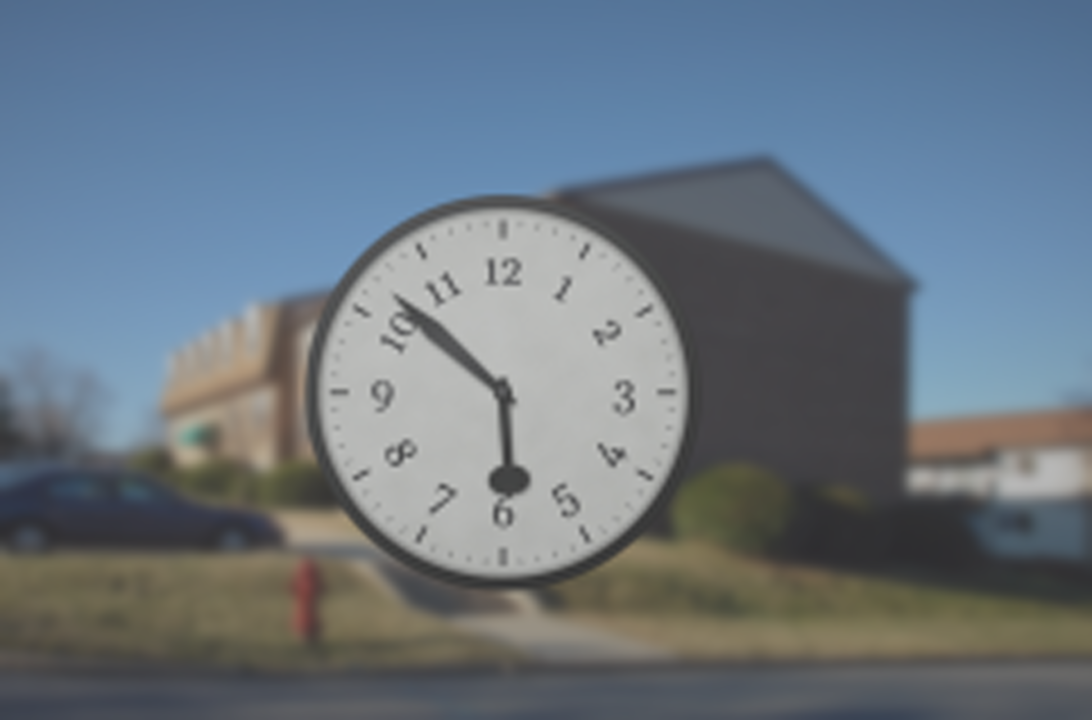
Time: {"hour": 5, "minute": 52}
